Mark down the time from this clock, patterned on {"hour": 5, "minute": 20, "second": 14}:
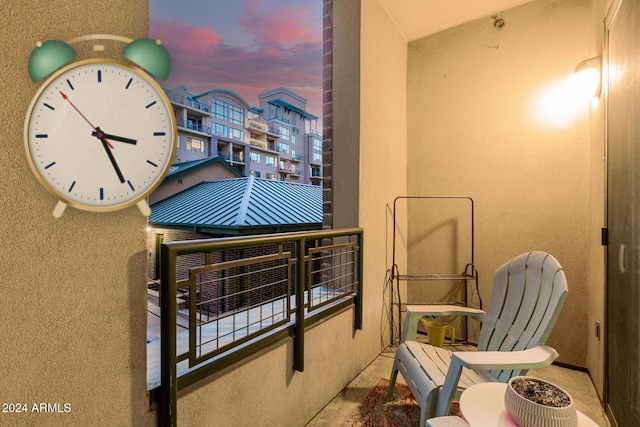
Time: {"hour": 3, "minute": 25, "second": 53}
